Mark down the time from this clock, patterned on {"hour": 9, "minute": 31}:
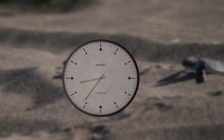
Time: {"hour": 8, "minute": 36}
